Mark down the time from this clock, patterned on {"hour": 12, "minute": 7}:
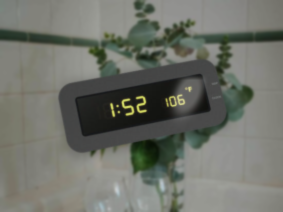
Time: {"hour": 1, "minute": 52}
